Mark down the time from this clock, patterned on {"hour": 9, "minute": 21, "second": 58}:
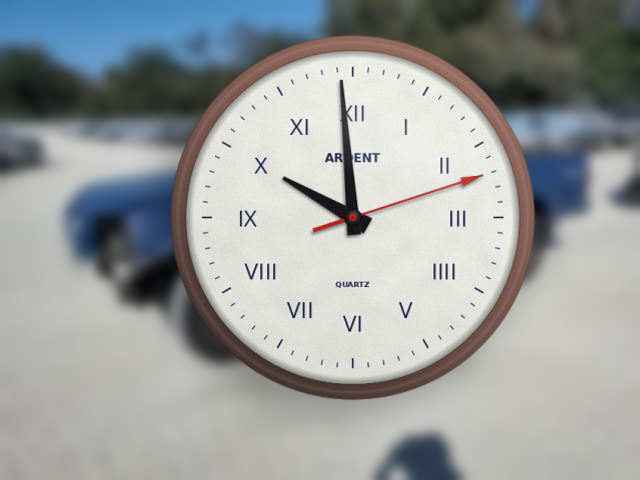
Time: {"hour": 9, "minute": 59, "second": 12}
